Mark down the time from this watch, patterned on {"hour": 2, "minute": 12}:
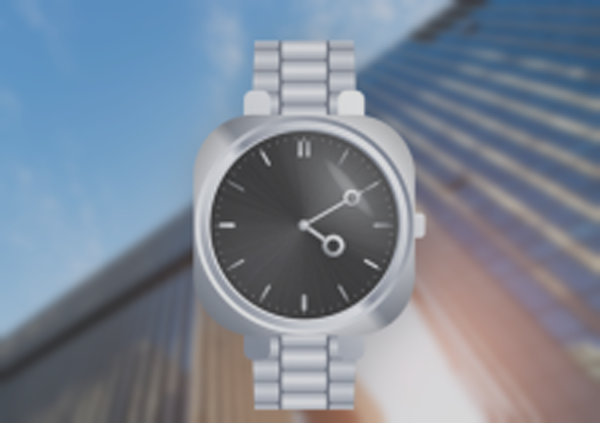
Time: {"hour": 4, "minute": 10}
